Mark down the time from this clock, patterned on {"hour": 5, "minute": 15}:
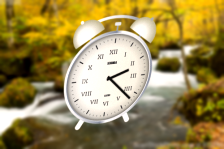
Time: {"hour": 2, "minute": 22}
